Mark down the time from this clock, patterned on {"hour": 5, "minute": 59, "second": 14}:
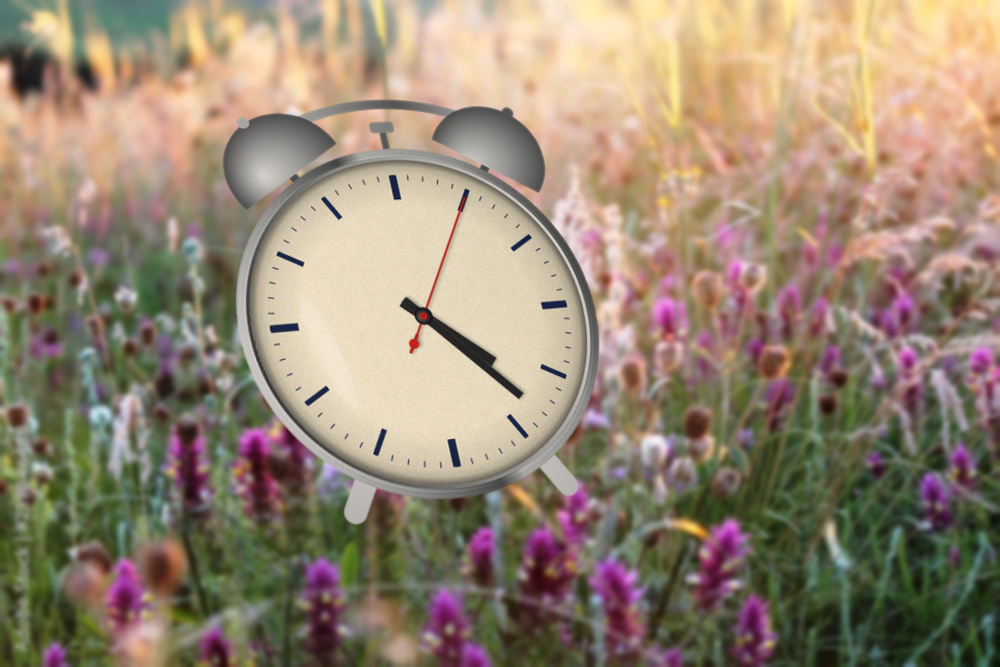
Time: {"hour": 4, "minute": 23, "second": 5}
